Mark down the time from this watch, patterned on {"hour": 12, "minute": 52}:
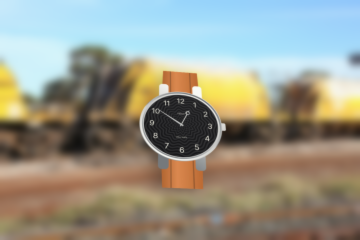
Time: {"hour": 12, "minute": 51}
